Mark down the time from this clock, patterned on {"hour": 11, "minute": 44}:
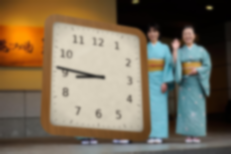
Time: {"hour": 8, "minute": 46}
